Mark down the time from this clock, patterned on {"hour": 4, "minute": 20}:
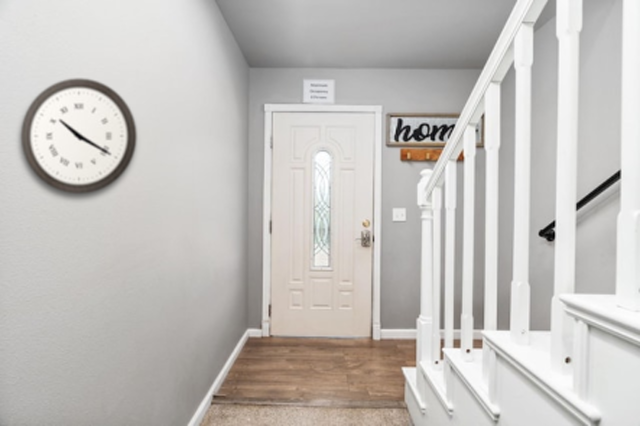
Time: {"hour": 10, "minute": 20}
